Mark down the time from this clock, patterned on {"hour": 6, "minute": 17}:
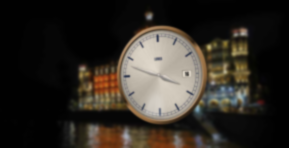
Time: {"hour": 3, "minute": 48}
